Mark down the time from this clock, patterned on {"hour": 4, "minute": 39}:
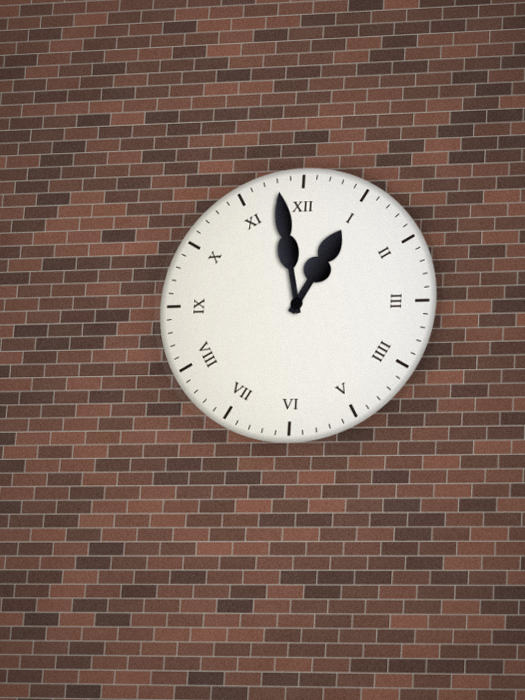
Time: {"hour": 12, "minute": 58}
